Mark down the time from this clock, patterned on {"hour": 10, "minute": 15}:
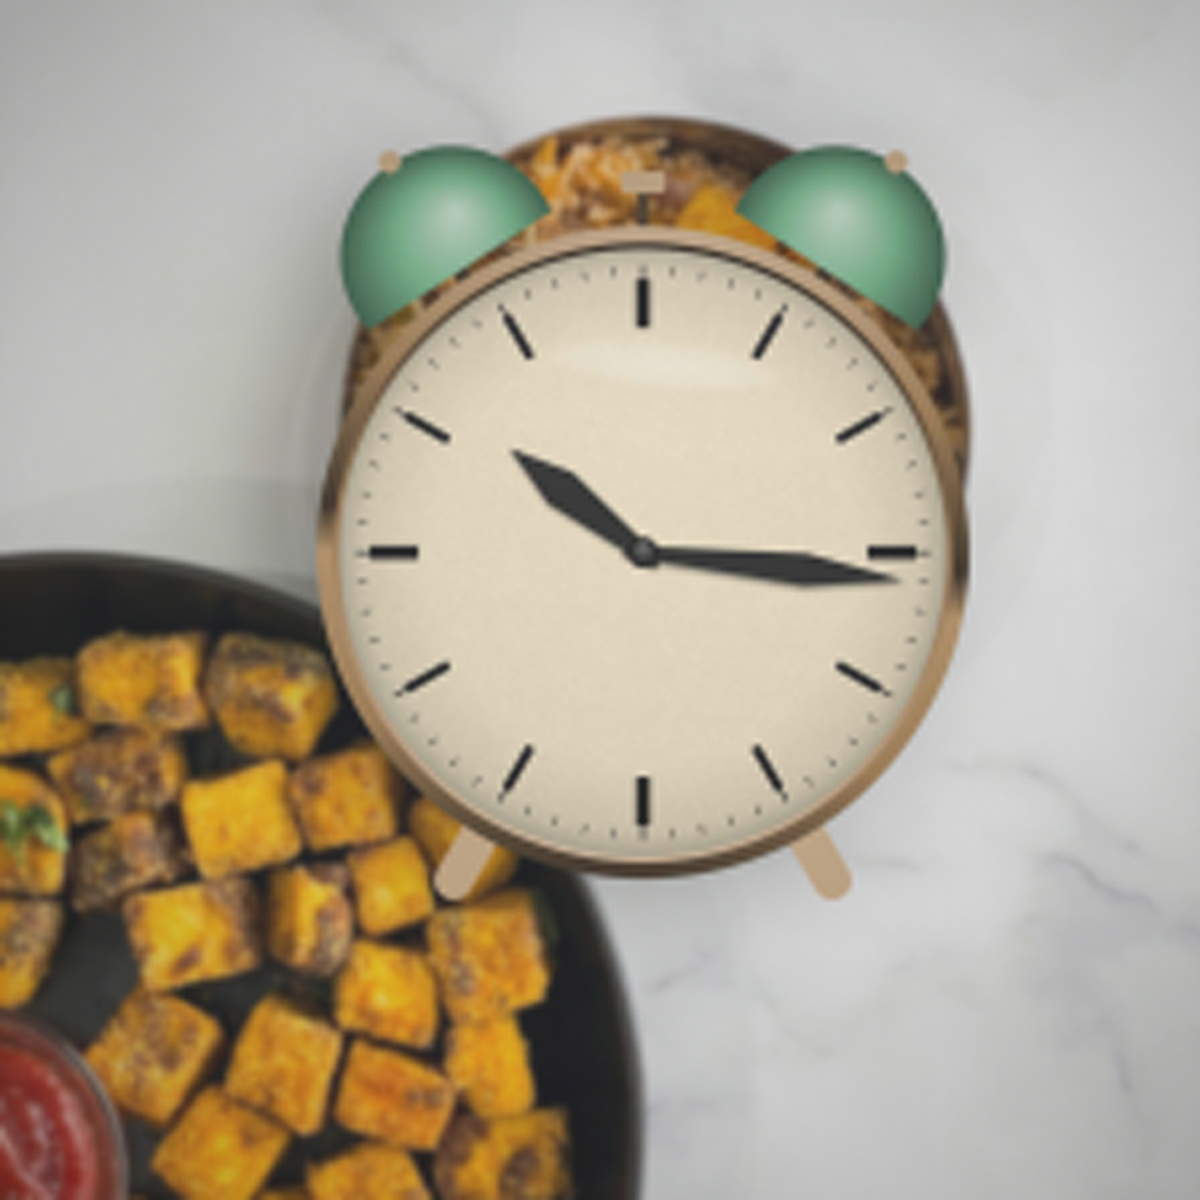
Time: {"hour": 10, "minute": 16}
